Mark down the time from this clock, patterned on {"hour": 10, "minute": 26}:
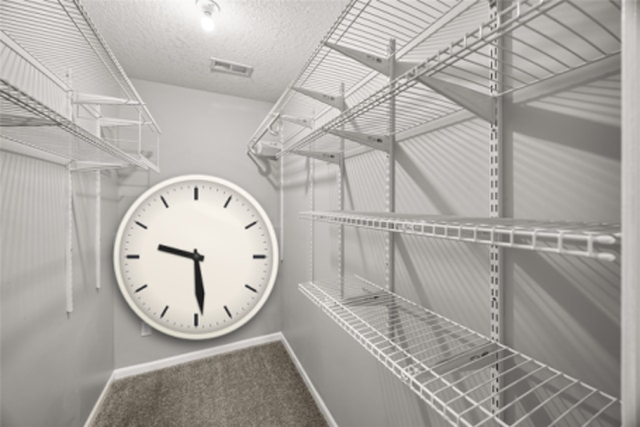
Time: {"hour": 9, "minute": 29}
